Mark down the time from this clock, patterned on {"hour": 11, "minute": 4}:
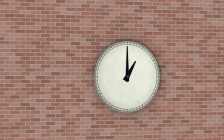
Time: {"hour": 1, "minute": 0}
